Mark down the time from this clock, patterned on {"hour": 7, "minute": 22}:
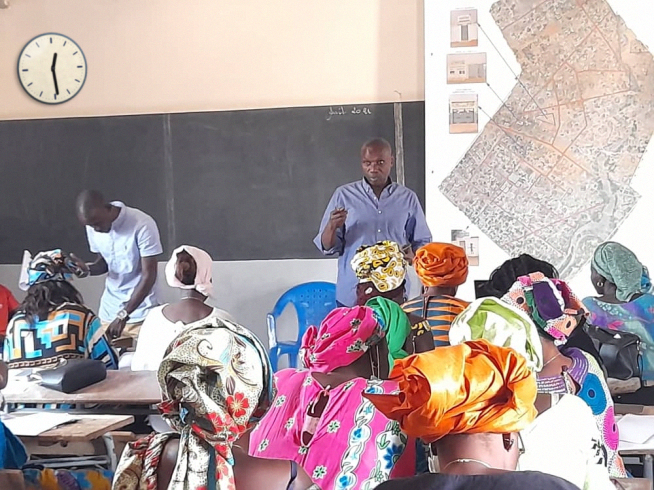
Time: {"hour": 12, "minute": 29}
